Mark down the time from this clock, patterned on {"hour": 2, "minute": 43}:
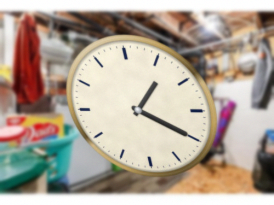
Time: {"hour": 1, "minute": 20}
